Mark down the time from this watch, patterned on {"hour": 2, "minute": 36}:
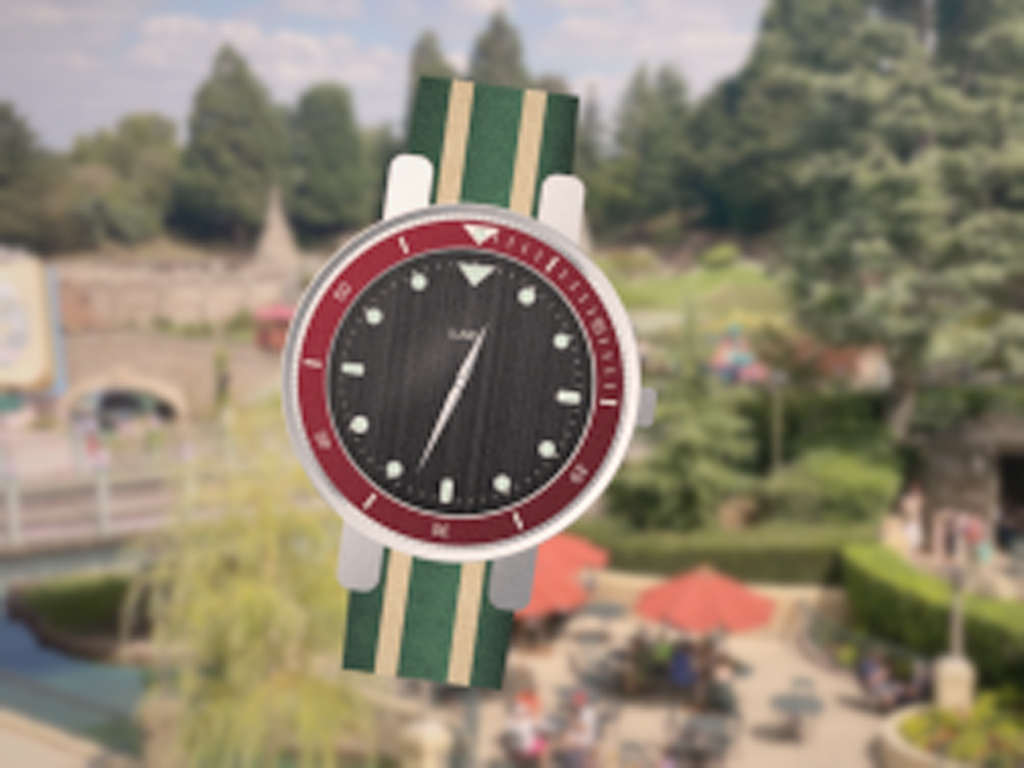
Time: {"hour": 12, "minute": 33}
